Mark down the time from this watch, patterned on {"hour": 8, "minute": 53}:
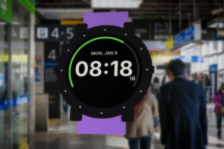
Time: {"hour": 8, "minute": 18}
